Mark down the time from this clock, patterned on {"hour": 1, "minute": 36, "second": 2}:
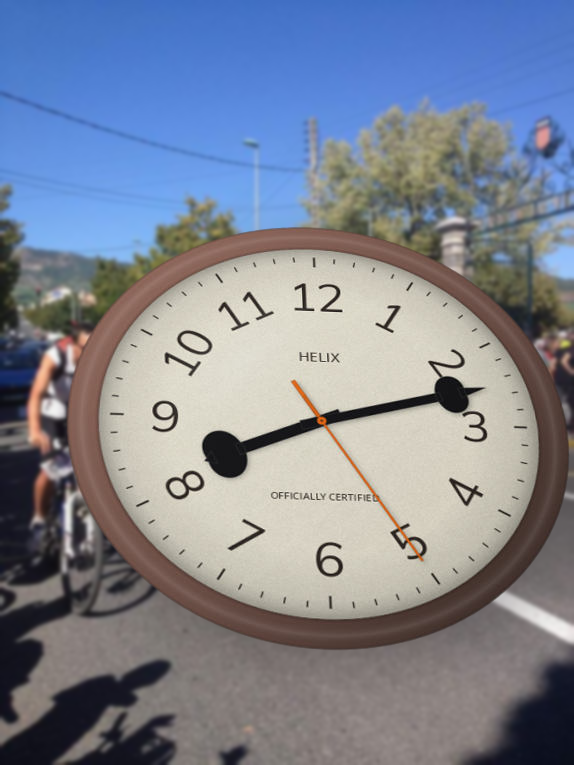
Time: {"hour": 8, "minute": 12, "second": 25}
